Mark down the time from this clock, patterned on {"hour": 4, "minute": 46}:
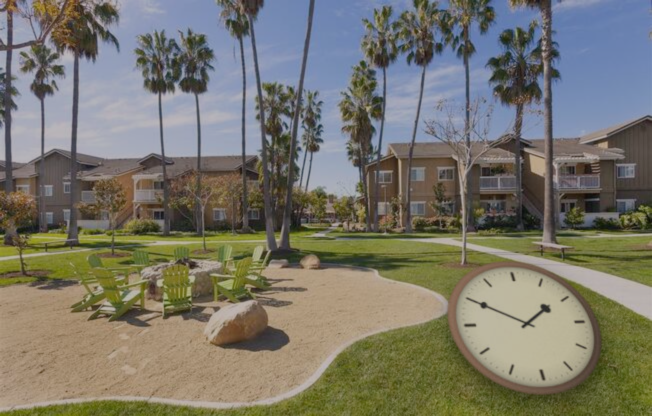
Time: {"hour": 1, "minute": 50}
